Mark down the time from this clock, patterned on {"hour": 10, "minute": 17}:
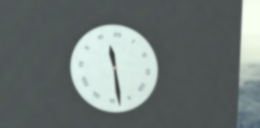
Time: {"hour": 11, "minute": 28}
